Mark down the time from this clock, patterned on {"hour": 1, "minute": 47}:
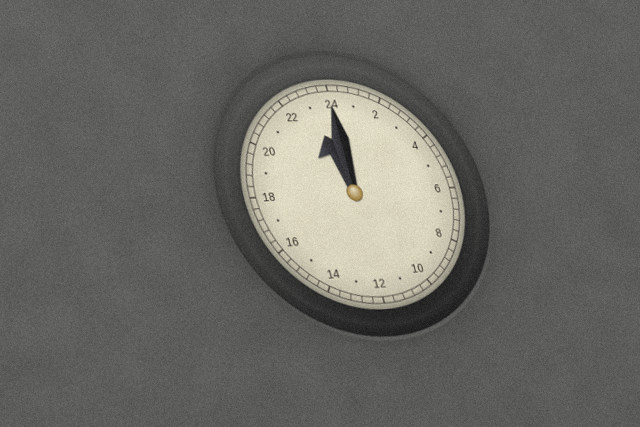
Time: {"hour": 23, "minute": 0}
